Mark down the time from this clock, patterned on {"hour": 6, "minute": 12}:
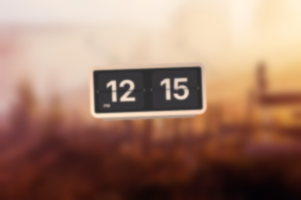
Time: {"hour": 12, "minute": 15}
